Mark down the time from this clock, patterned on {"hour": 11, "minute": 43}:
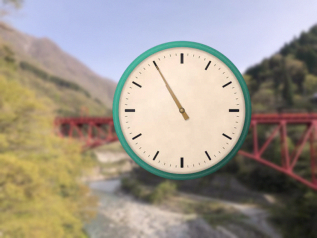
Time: {"hour": 10, "minute": 55}
